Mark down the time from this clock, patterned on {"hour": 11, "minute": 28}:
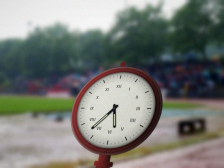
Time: {"hour": 5, "minute": 37}
